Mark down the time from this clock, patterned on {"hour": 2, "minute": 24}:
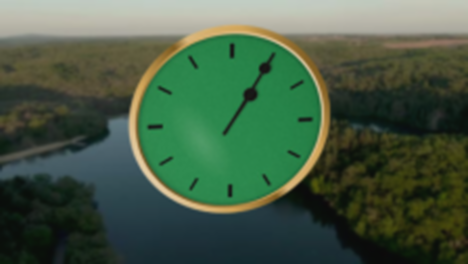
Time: {"hour": 1, "minute": 5}
